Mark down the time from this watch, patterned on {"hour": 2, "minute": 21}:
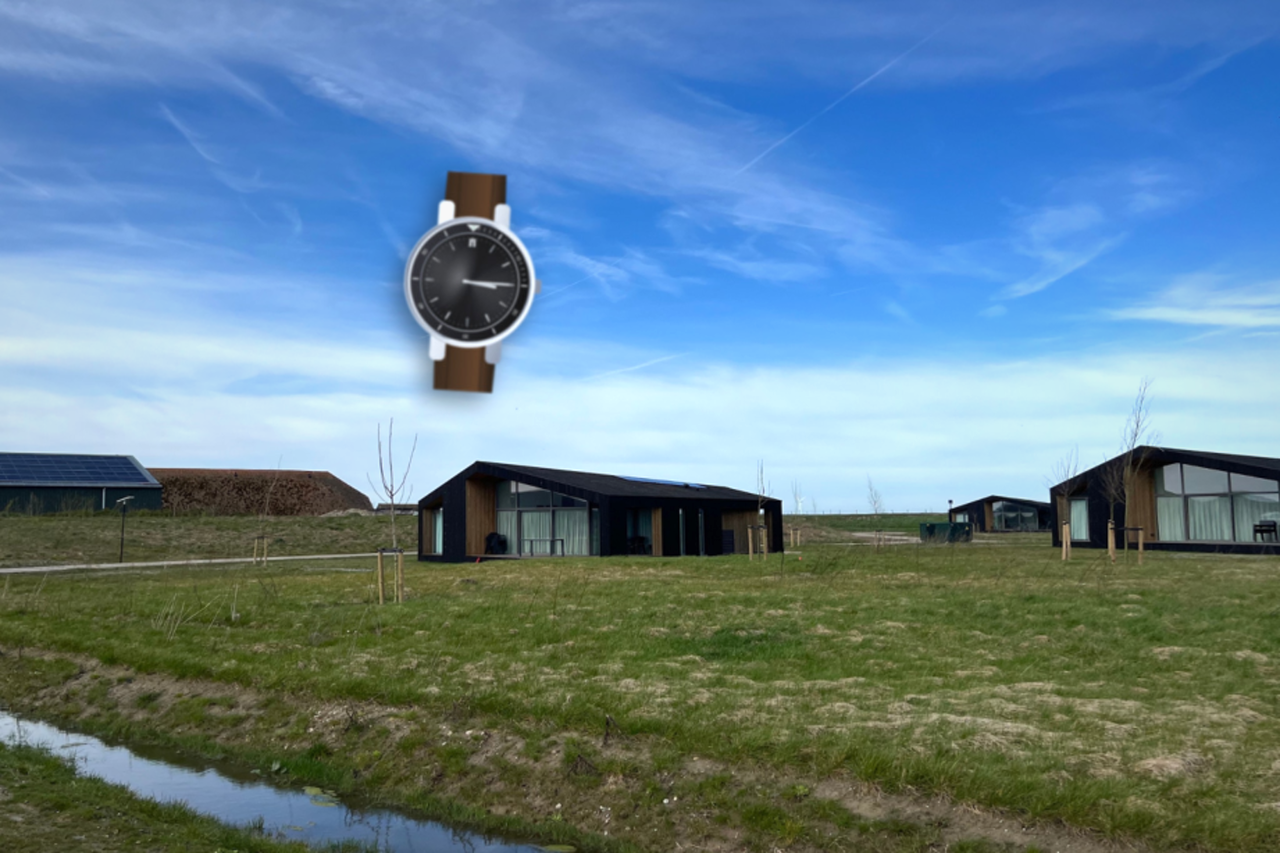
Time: {"hour": 3, "minute": 15}
